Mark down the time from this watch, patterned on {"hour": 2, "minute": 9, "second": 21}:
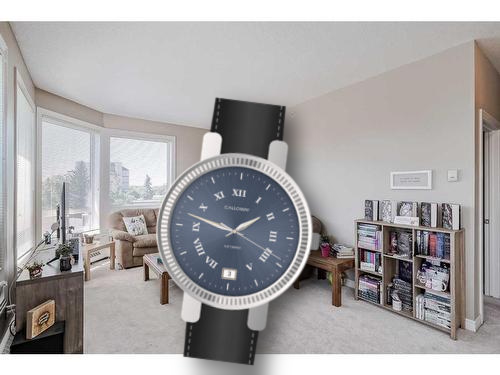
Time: {"hour": 1, "minute": 47, "second": 19}
